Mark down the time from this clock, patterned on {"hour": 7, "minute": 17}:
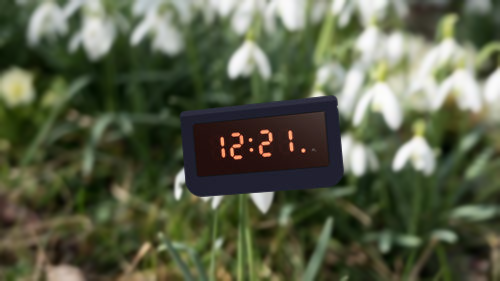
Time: {"hour": 12, "minute": 21}
